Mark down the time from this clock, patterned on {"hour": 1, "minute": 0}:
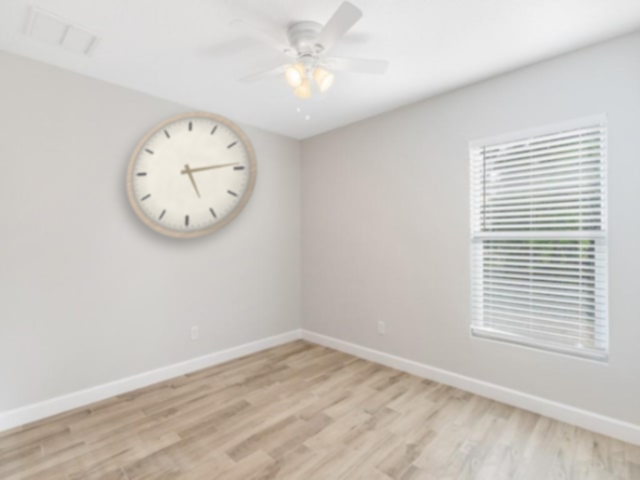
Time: {"hour": 5, "minute": 14}
